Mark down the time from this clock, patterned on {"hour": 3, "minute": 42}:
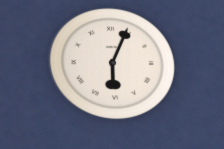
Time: {"hour": 6, "minute": 4}
